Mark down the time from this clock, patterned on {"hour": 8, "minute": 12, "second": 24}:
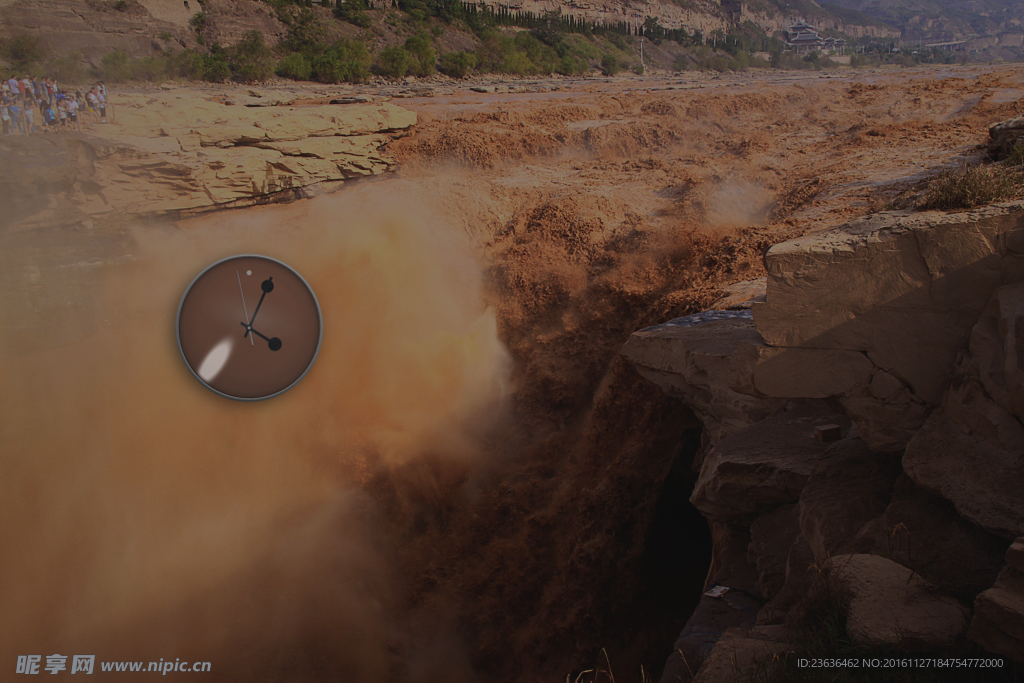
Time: {"hour": 4, "minute": 3, "second": 58}
